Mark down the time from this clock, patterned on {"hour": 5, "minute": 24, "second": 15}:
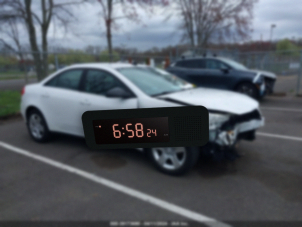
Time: {"hour": 6, "minute": 58, "second": 24}
